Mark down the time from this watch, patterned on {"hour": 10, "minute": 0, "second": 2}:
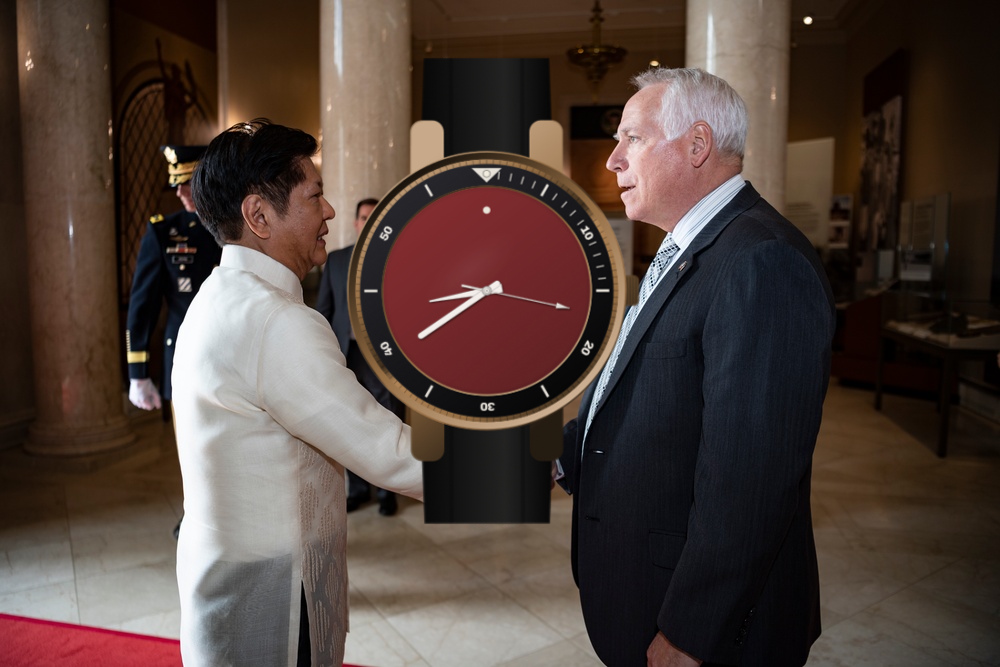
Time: {"hour": 8, "minute": 39, "second": 17}
